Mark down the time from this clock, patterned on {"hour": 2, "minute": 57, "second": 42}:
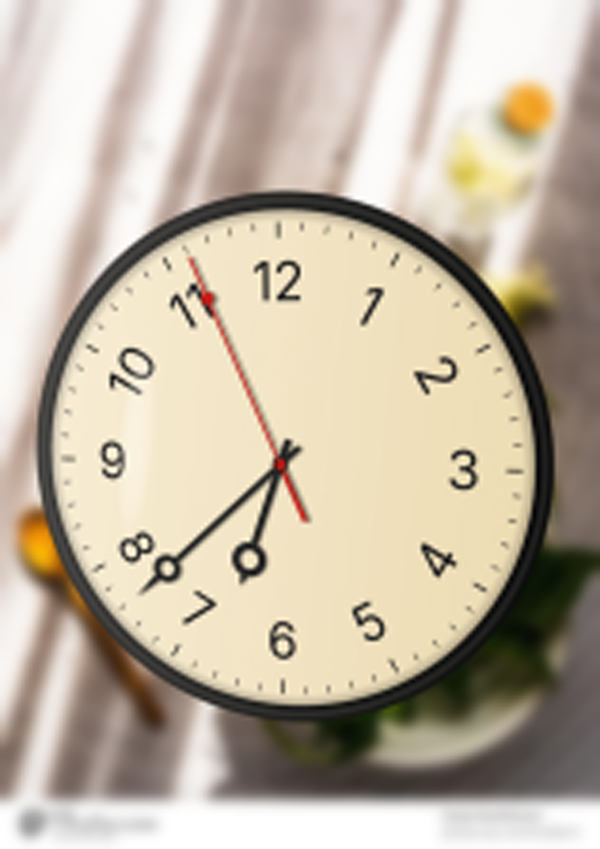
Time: {"hour": 6, "minute": 37, "second": 56}
